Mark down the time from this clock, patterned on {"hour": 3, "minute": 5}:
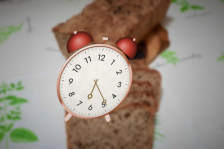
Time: {"hour": 6, "minute": 24}
